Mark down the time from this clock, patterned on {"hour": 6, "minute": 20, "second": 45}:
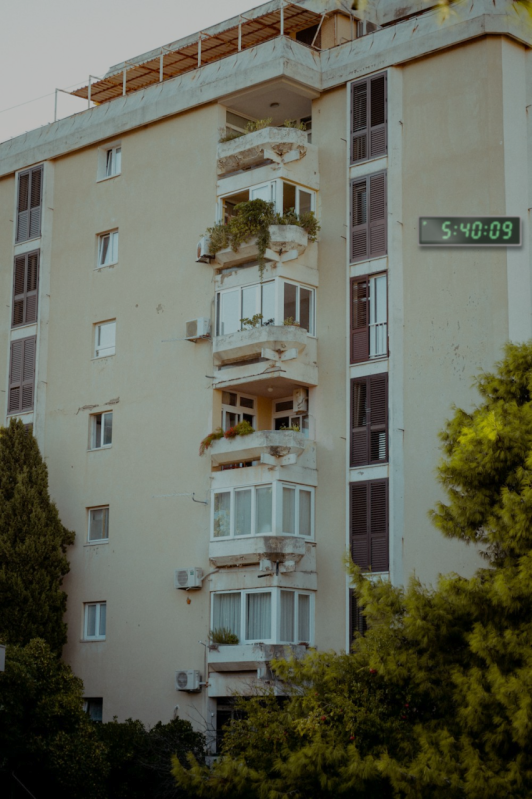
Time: {"hour": 5, "minute": 40, "second": 9}
